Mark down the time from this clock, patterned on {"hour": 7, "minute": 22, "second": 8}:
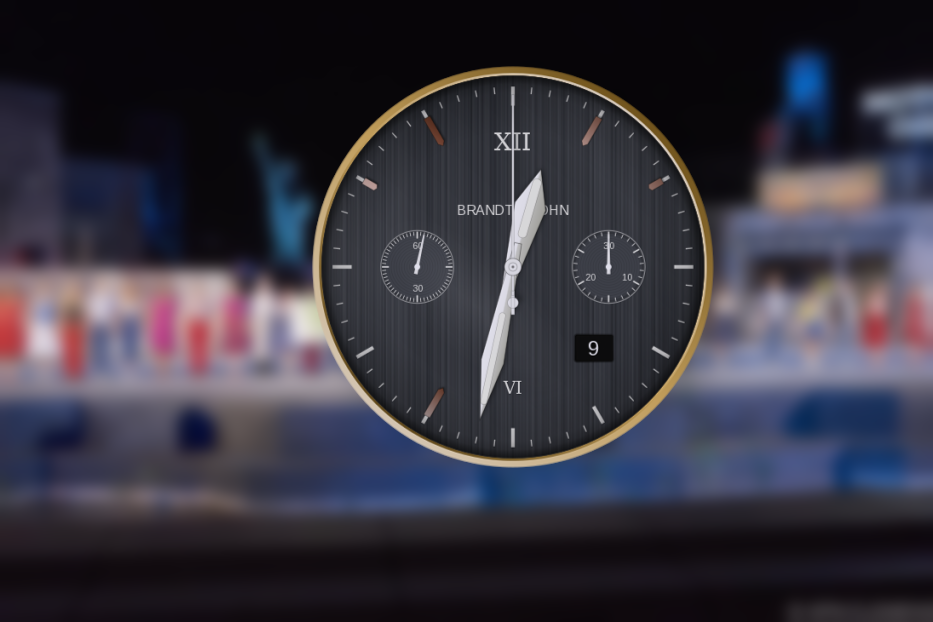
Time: {"hour": 12, "minute": 32, "second": 2}
